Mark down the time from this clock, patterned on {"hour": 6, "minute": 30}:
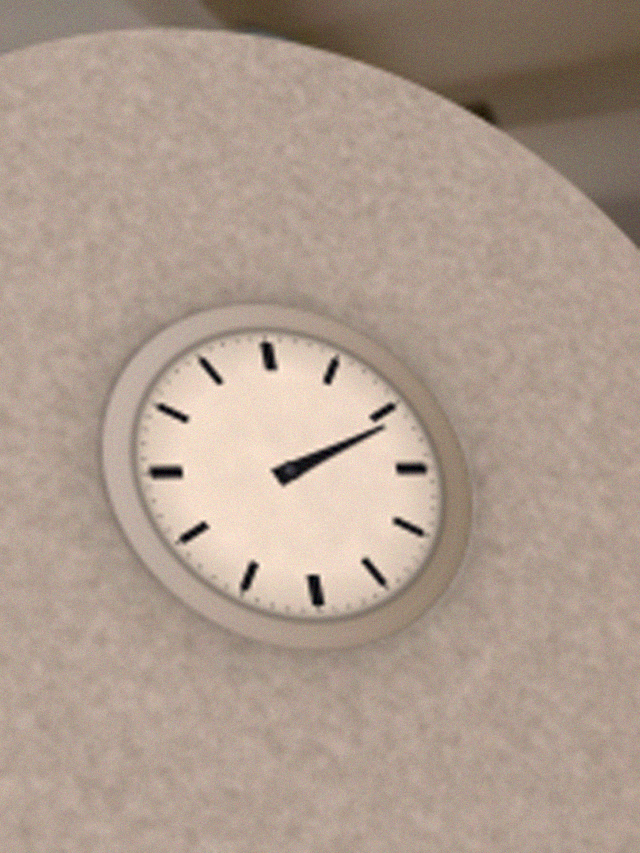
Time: {"hour": 2, "minute": 11}
